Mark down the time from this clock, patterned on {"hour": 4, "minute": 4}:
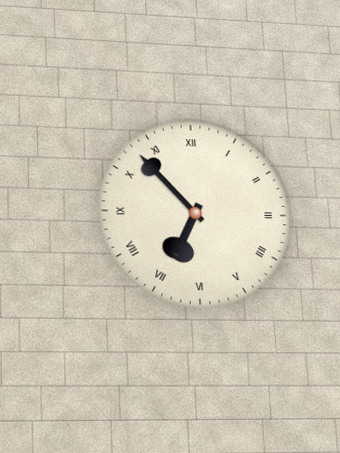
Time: {"hour": 6, "minute": 53}
